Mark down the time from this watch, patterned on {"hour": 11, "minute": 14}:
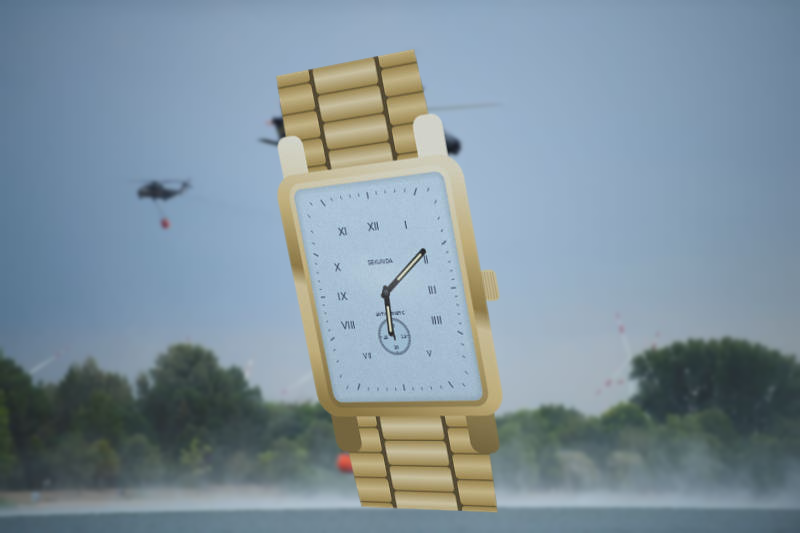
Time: {"hour": 6, "minute": 9}
